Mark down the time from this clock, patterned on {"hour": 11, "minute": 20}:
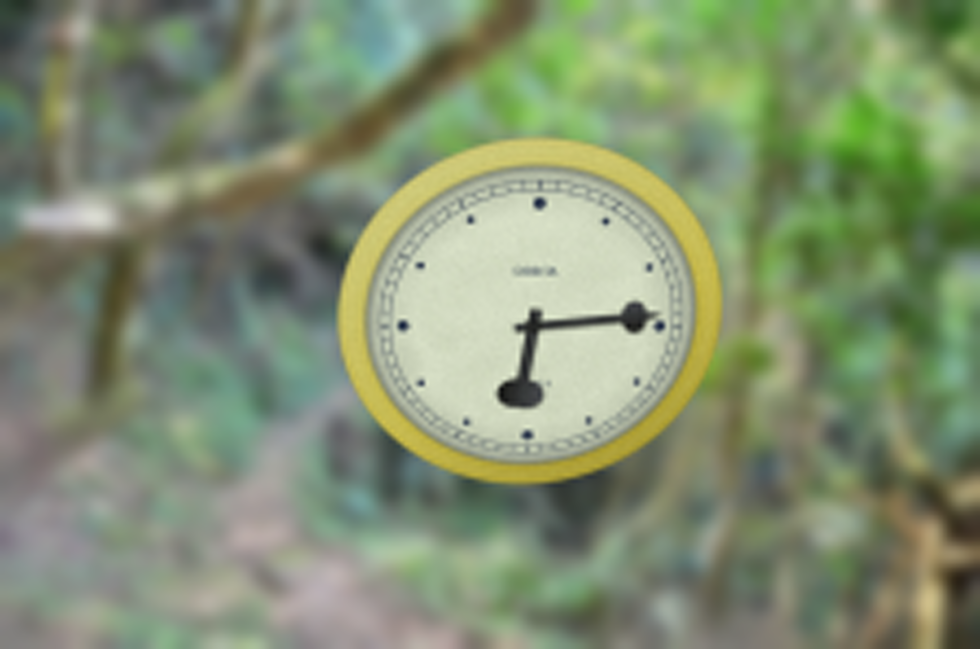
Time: {"hour": 6, "minute": 14}
